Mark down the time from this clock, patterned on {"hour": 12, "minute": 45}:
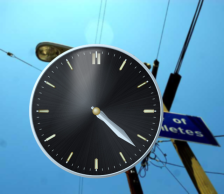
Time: {"hour": 4, "minute": 22}
